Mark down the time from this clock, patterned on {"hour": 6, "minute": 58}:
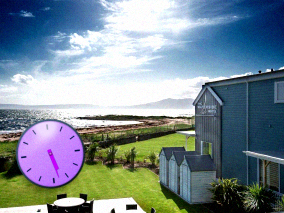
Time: {"hour": 5, "minute": 28}
